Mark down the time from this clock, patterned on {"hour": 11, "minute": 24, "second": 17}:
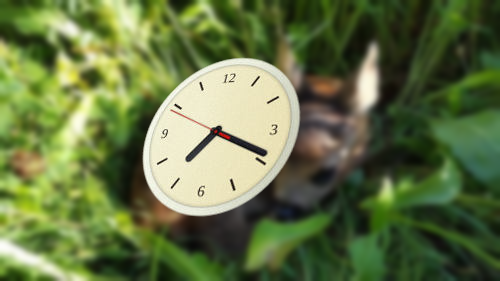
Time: {"hour": 7, "minute": 18, "second": 49}
